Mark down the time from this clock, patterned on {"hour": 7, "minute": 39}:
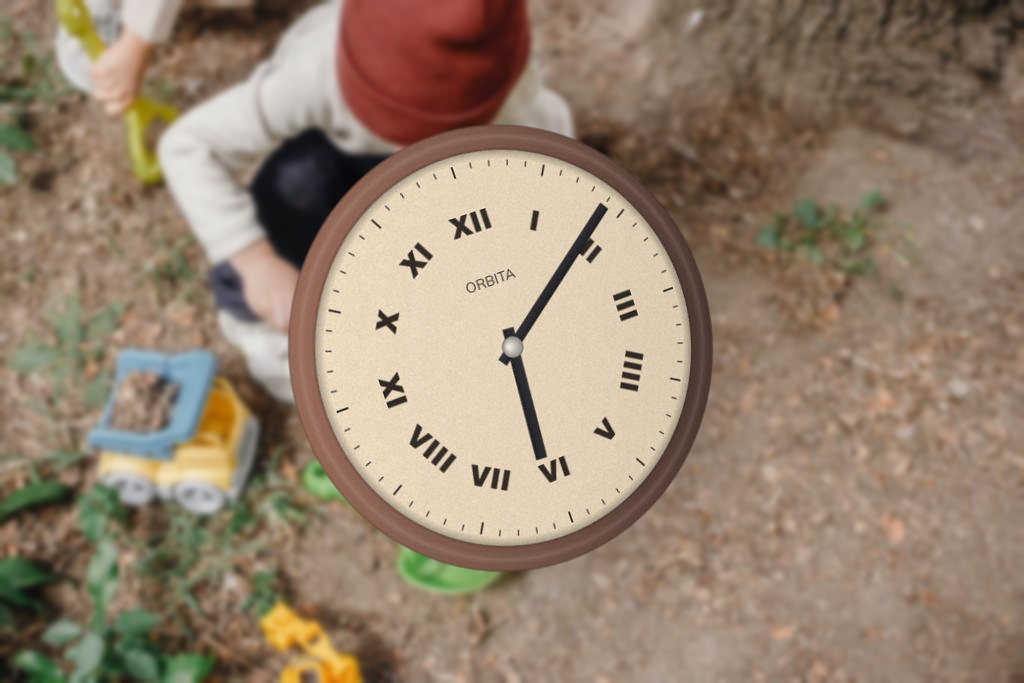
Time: {"hour": 6, "minute": 9}
